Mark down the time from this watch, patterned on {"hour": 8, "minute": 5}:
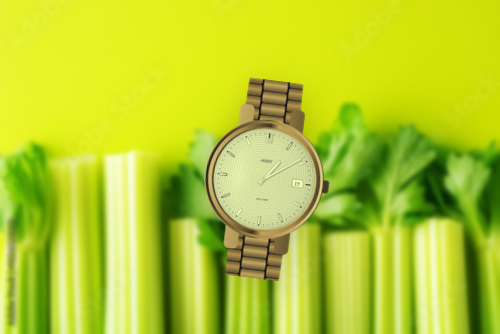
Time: {"hour": 1, "minute": 9}
